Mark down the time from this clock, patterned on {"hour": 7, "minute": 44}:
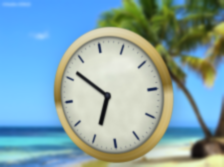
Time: {"hour": 6, "minute": 52}
